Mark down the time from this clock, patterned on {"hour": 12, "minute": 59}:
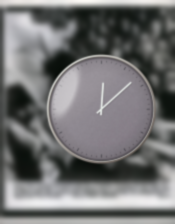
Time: {"hour": 12, "minute": 8}
